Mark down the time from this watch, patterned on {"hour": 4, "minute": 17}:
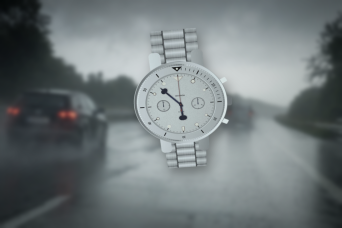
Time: {"hour": 5, "minute": 53}
